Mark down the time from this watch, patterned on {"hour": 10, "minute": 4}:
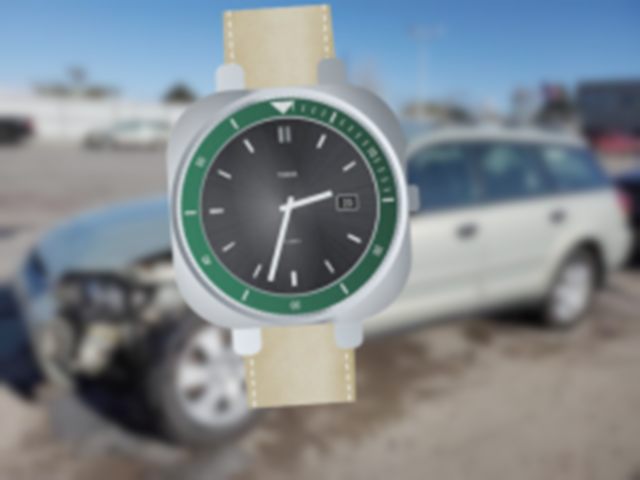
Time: {"hour": 2, "minute": 33}
